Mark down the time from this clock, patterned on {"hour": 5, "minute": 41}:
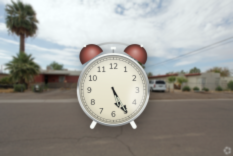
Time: {"hour": 5, "minute": 25}
